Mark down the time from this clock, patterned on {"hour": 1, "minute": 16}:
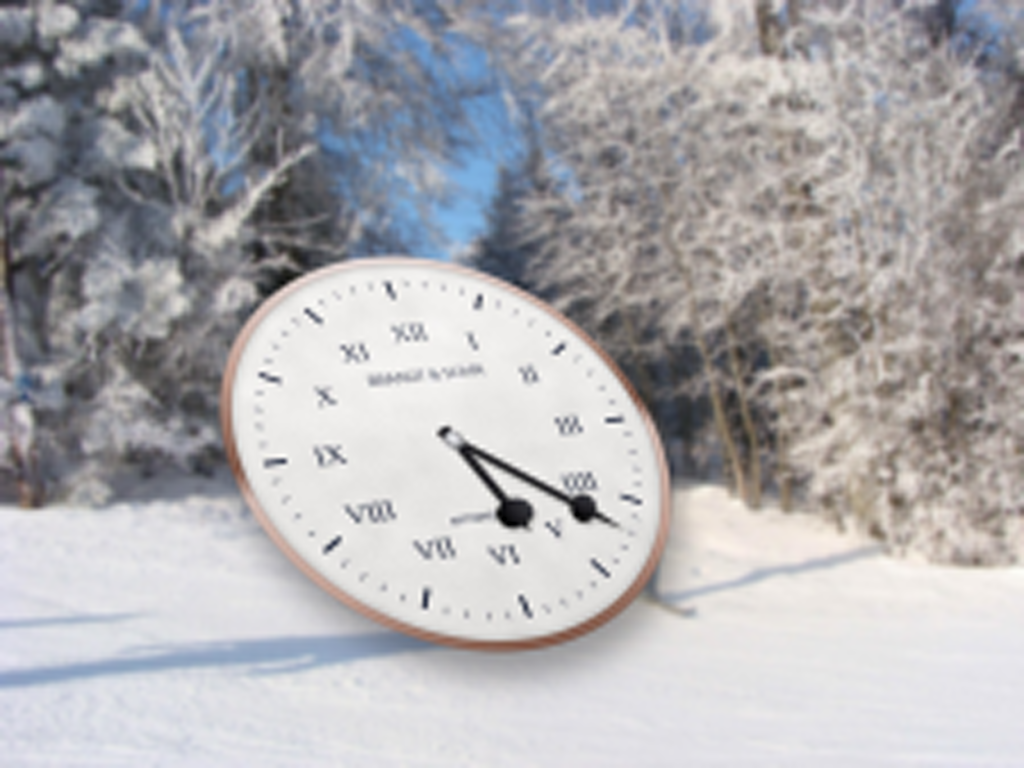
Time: {"hour": 5, "minute": 22}
